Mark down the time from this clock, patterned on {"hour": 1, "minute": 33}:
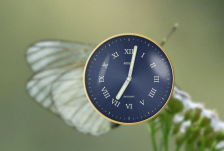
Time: {"hour": 7, "minute": 2}
